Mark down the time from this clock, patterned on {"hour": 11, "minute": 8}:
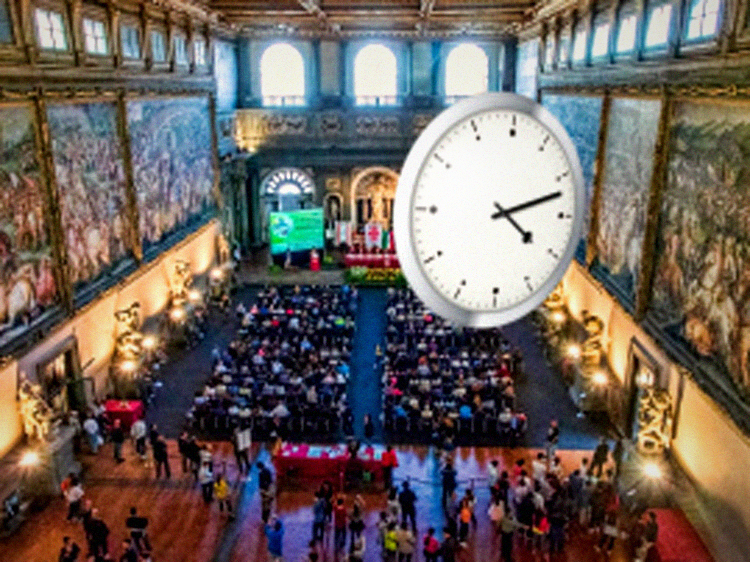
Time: {"hour": 4, "minute": 12}
